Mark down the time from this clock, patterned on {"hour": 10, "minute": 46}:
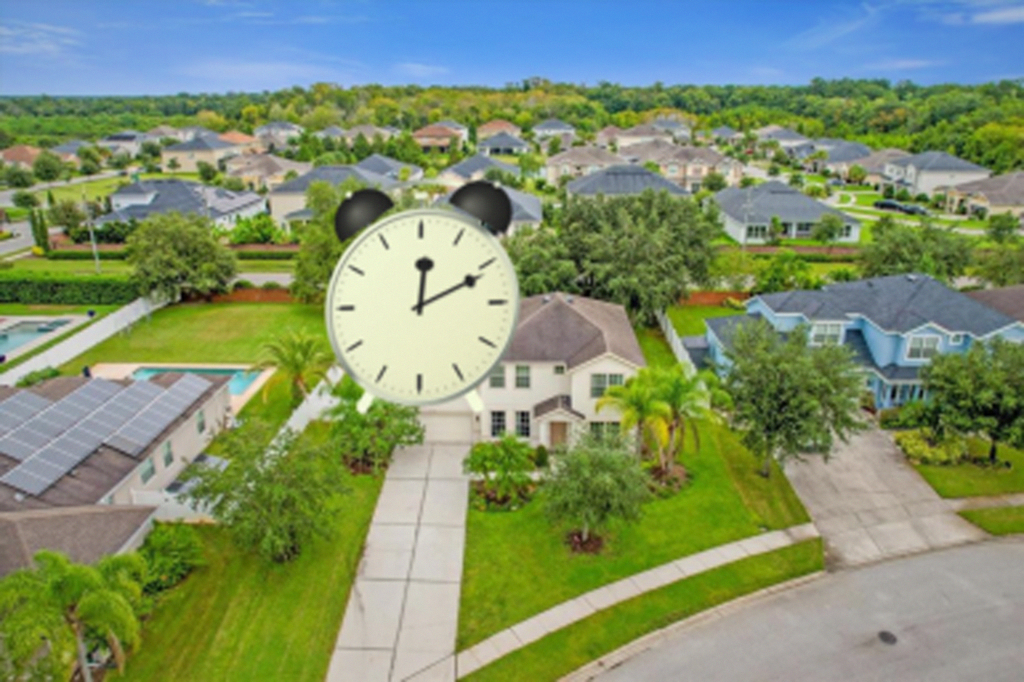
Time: {"hour": 12, "minute": 11}
